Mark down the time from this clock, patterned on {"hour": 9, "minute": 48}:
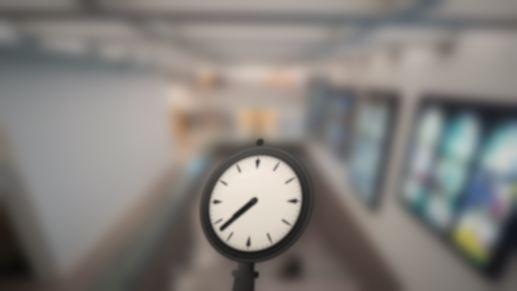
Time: {"hour": 7, "minute": 38}
